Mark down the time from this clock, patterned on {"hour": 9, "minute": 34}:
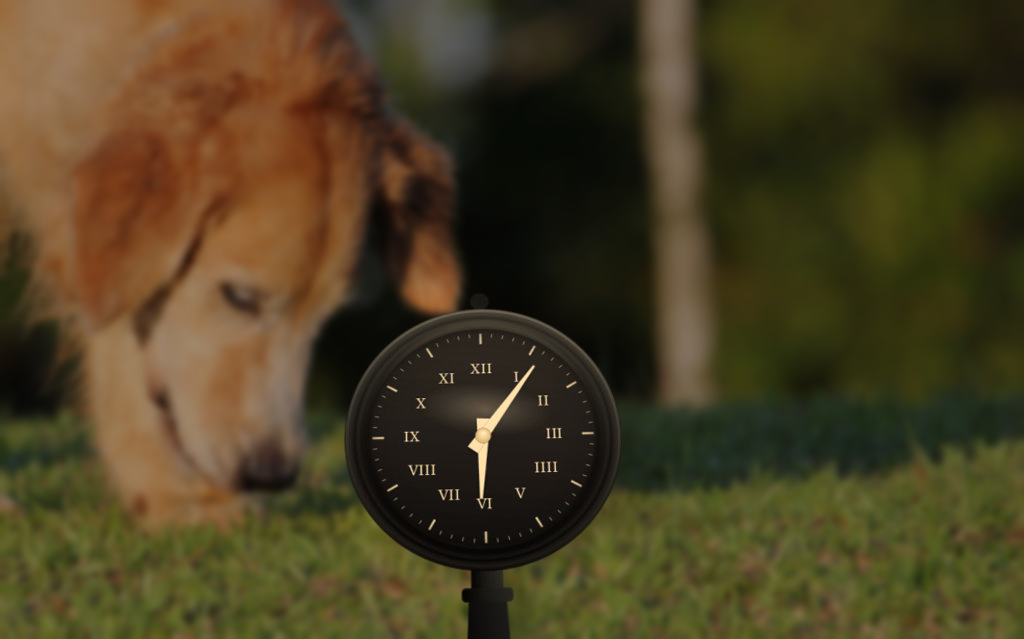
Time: {"hour": 6, "minute": 6}
